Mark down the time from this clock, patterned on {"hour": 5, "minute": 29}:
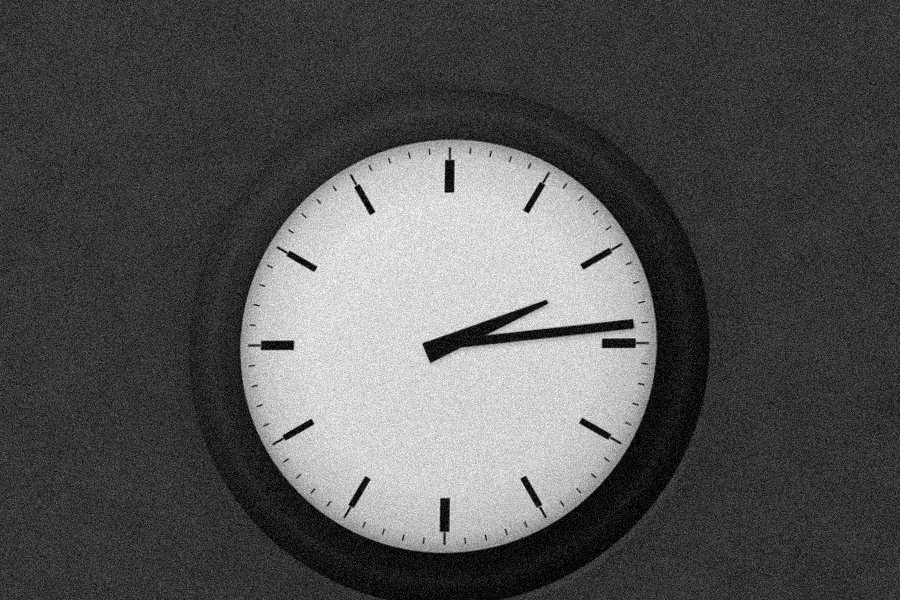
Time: {"hour": 2, "minute": 14}
